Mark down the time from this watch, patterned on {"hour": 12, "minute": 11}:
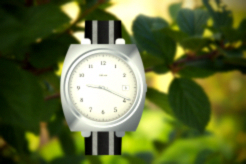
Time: {"hour": 9, "minute": 19}
